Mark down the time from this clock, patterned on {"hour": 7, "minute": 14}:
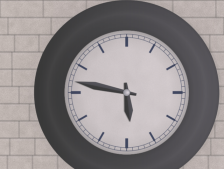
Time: {"hour": 5, "minute": 47}
